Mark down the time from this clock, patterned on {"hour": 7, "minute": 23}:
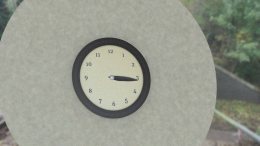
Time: {"hour": 3, "minute": 16}
